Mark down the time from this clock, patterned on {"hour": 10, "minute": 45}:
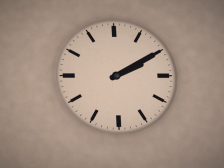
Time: {"hour": 2, "minute": 10}
